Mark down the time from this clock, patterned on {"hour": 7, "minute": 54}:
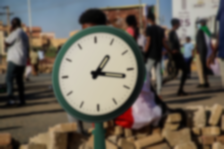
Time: {"hour": 1, "minute": 17}
